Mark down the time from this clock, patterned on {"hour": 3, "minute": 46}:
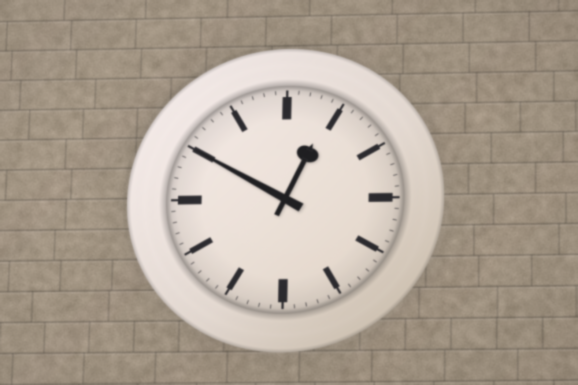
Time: {"hour": 12, "minute": 50}
